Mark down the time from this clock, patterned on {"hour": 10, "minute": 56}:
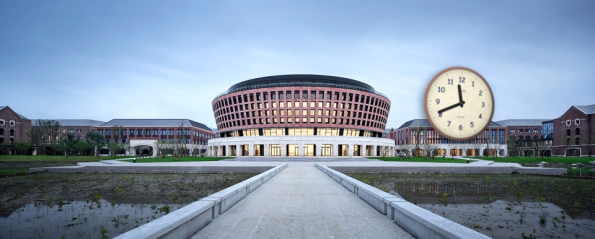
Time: {"hour": 11, "minute": 41}
